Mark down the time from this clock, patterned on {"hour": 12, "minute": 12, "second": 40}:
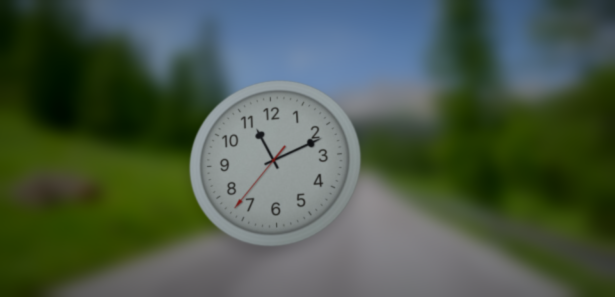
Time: {"hour": 11, "minute": 11, "second": 37}
